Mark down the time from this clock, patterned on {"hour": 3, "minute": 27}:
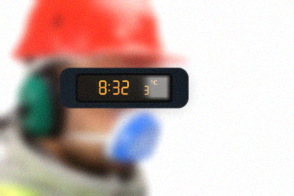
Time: {"hour": 8, "minute": 32}
